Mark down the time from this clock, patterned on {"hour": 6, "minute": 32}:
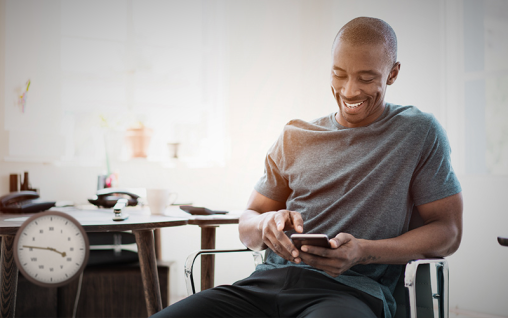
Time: {"hour": 3, "minute": 46}
